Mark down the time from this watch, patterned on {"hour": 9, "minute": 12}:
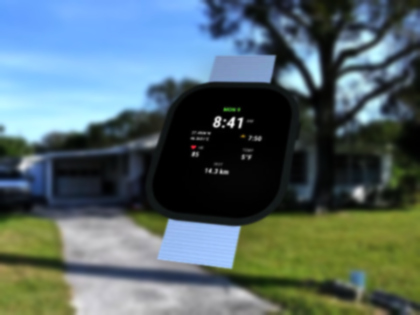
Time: {"hour": 8, "minute": 41}
